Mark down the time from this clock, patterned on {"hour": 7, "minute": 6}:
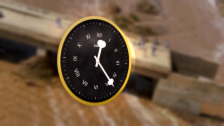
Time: {"hour": 12, "minute": 23}
